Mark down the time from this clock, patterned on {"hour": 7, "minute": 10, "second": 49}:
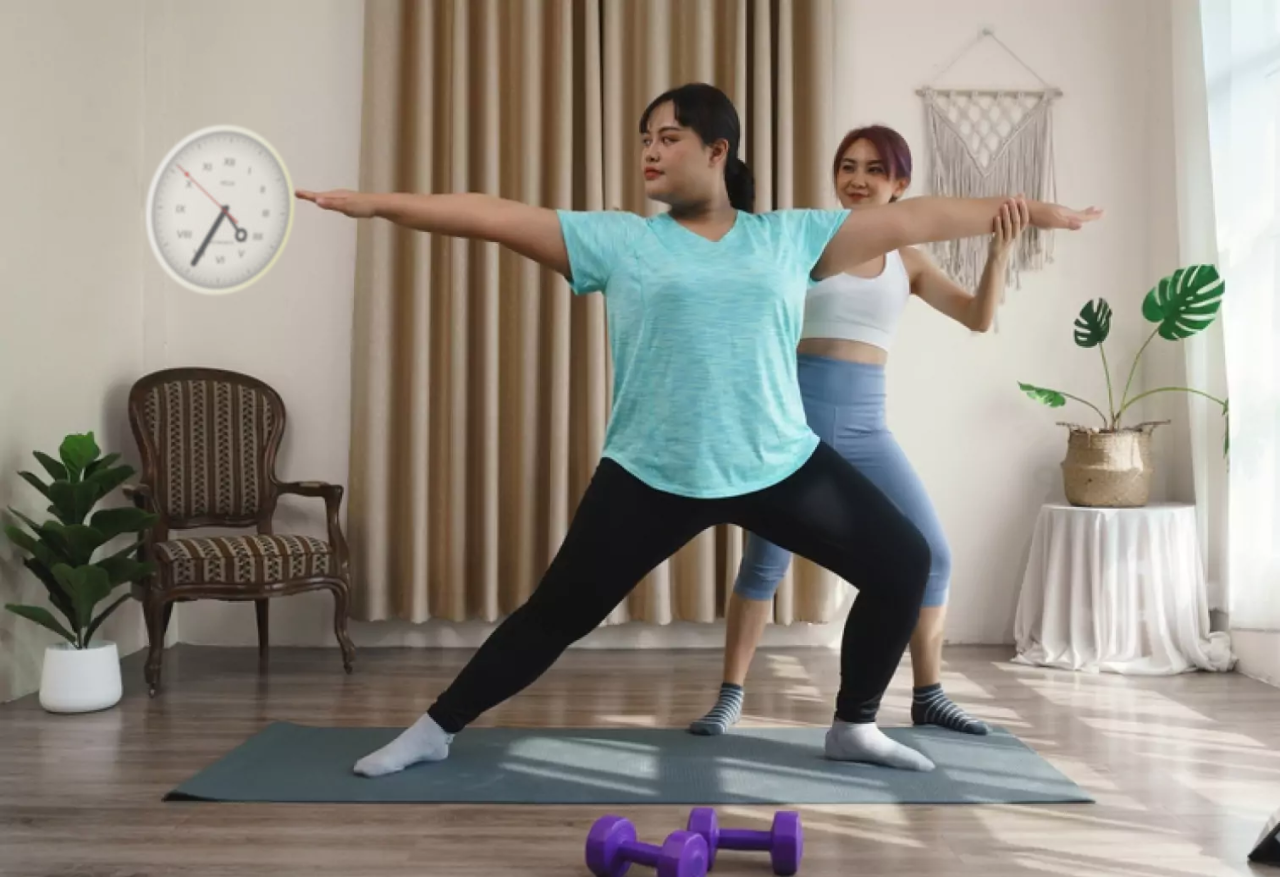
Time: {"hour": 4, "minute": 34, "second": 51}
